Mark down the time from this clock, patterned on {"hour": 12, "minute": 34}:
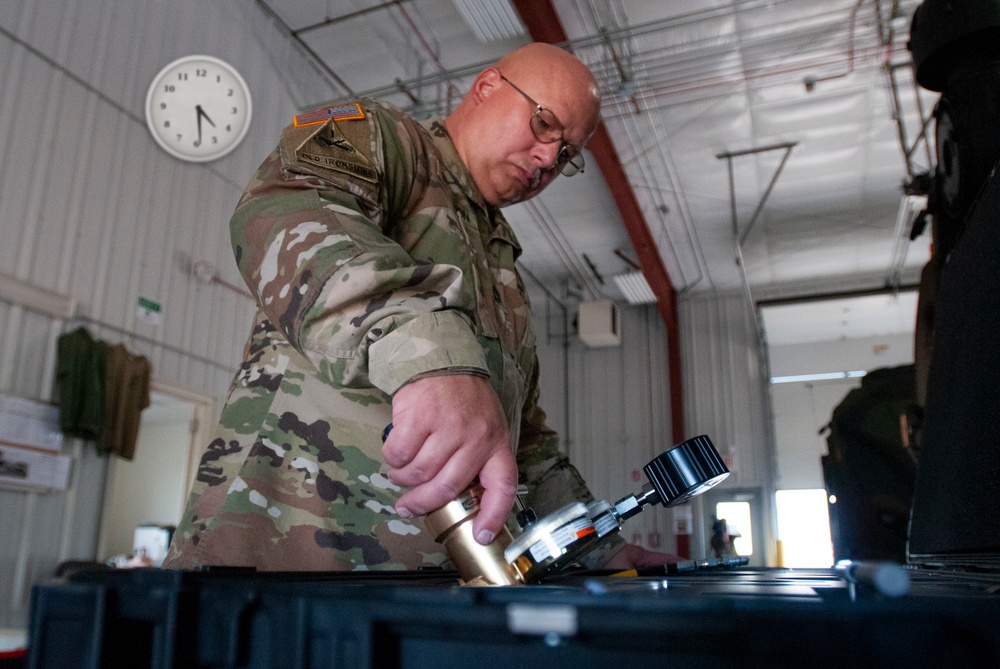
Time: {"hour": 4, "minute": 29}
